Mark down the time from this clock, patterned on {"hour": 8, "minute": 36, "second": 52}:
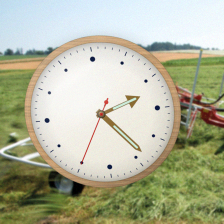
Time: {"hour": 2, "minute": 23, "second": 35}
